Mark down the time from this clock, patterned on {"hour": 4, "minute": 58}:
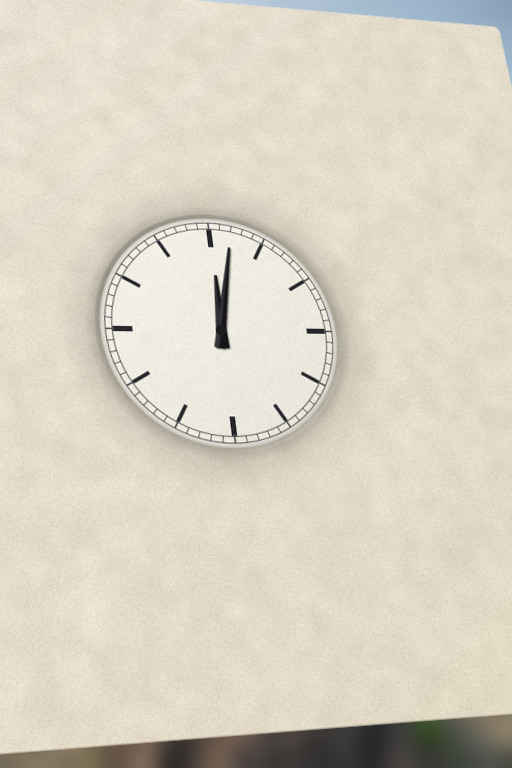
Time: {"hour": 12, "minute": 2}
